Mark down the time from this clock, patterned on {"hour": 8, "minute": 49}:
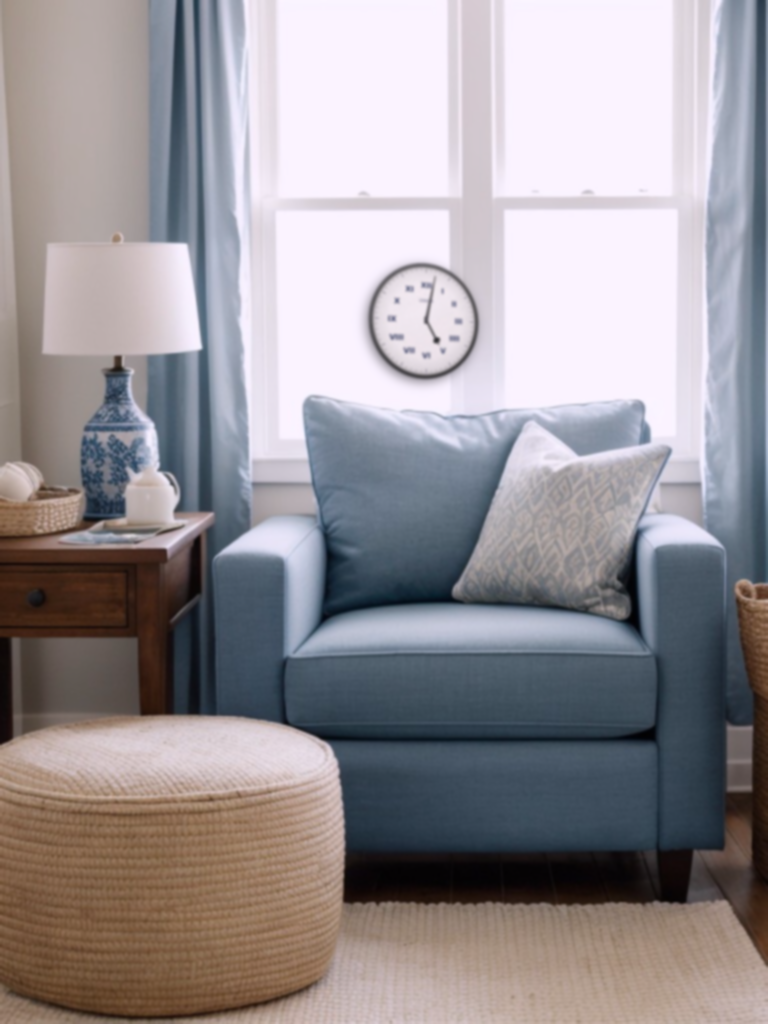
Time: {"hour": 5, "minute": 2}
